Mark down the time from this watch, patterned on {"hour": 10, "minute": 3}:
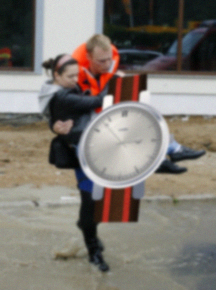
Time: {"hour": 2, "minute": 53}
